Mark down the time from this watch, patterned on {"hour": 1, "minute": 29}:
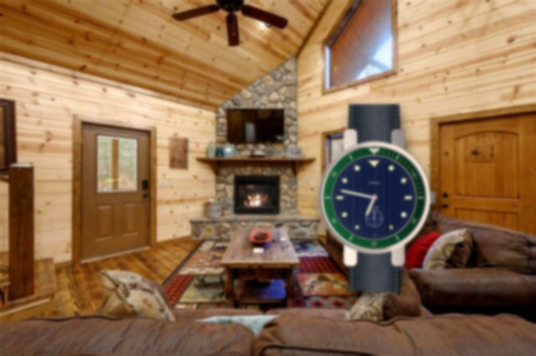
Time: {"hour": 6, "minute": 47}
